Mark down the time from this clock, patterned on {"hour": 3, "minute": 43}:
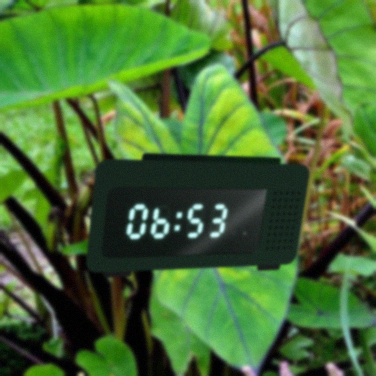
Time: {"hour": 6, "minute": 53}
